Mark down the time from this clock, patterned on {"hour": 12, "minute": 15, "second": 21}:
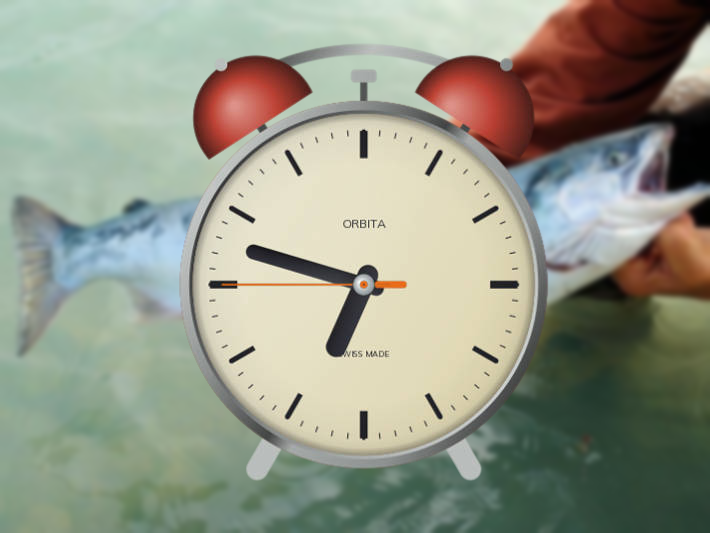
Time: {"hour": 6, "minute": 47, "second": 45}
